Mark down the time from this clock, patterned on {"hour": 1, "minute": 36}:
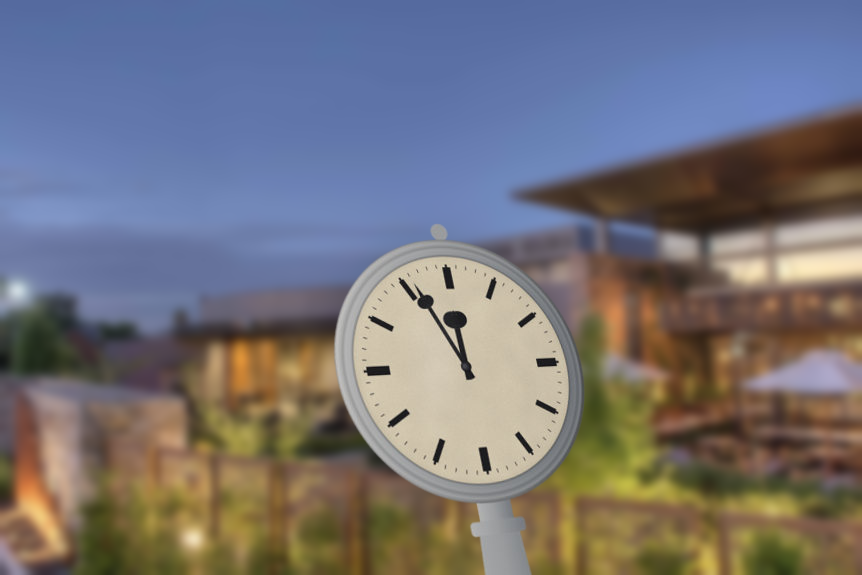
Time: {"hour": 11, "minute": 56}
